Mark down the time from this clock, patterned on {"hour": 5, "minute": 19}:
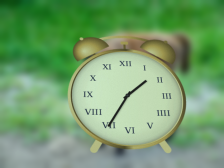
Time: {"hour": 1, "minute": 35}
